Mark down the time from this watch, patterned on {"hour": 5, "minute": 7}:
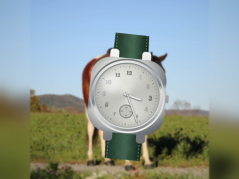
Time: {"hour": 3, "minute": 26}
